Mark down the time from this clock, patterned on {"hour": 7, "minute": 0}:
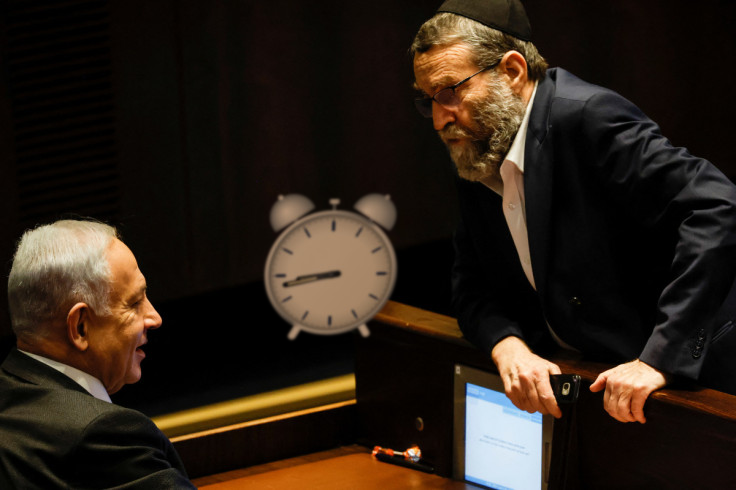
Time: {"hour": 8, "minute": 43}
